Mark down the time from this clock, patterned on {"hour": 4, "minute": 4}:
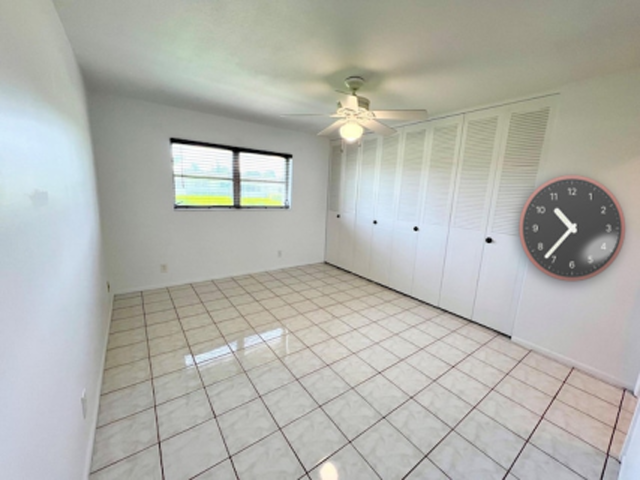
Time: {"hour": 10, "minute": 37}
